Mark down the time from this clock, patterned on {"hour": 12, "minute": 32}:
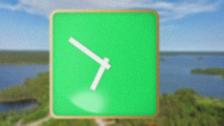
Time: {"hour": 6, "minute": 51}
